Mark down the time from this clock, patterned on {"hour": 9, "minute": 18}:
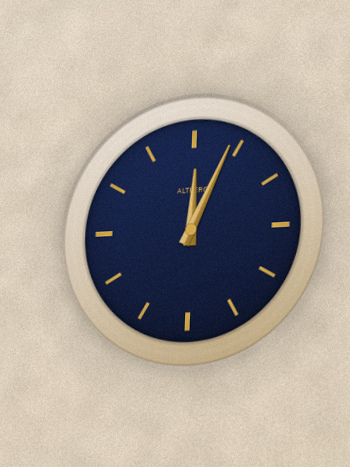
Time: {"hour": 12, "minute": 4}
